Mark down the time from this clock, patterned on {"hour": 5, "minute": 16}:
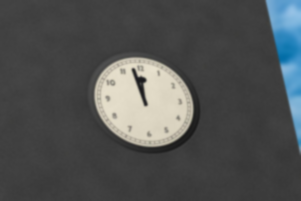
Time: {"hour": 11, "minute": 58}
